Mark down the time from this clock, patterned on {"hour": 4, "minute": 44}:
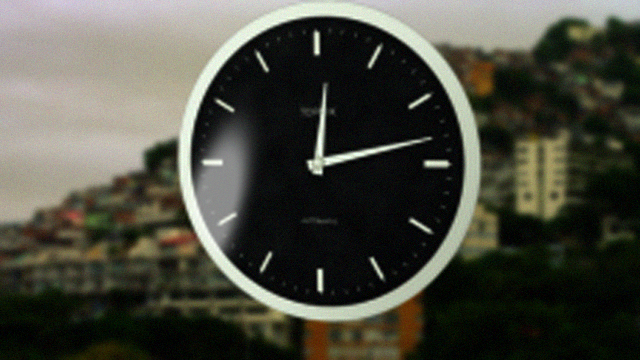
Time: {"hour": 12, "minute": 13}
